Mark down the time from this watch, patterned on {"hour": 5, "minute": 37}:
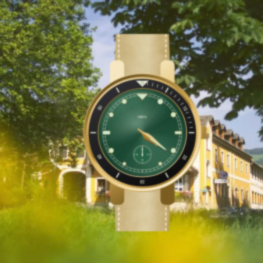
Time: {"hour": 4, "minute": 21}
